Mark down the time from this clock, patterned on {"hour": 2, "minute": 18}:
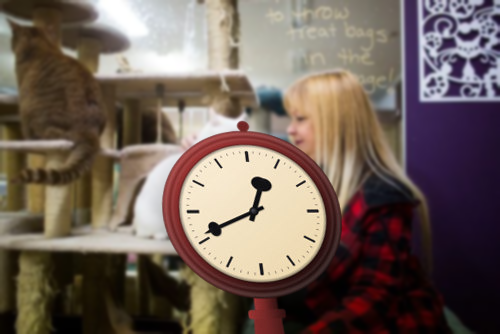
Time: {"hour": 12, "minute": 41}
